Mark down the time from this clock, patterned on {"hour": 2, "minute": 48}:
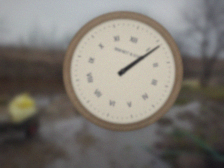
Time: {"hour": 1, "minute": 6}
